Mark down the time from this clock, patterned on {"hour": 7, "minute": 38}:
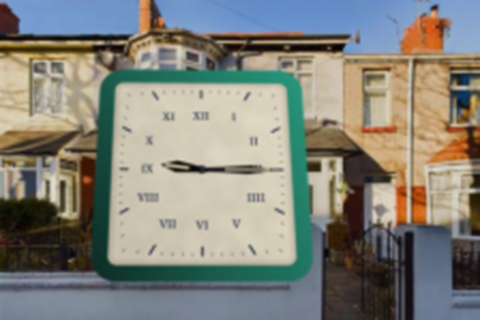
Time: {"hour": 9, "minute": 15}
